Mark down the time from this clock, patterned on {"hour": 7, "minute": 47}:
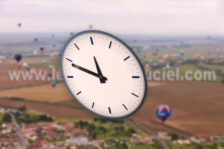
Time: {"hour": 11, "minute": 49}
